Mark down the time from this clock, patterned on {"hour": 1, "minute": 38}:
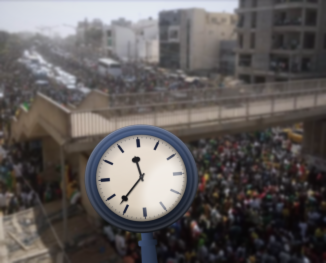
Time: {"hour": 11, "minute": 37}
